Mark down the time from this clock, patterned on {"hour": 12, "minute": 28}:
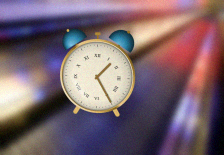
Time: {"hour": 1, "minute": 25}
